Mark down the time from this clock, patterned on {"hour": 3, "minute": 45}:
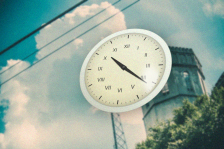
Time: {"hour": 10, "minute": 21}
